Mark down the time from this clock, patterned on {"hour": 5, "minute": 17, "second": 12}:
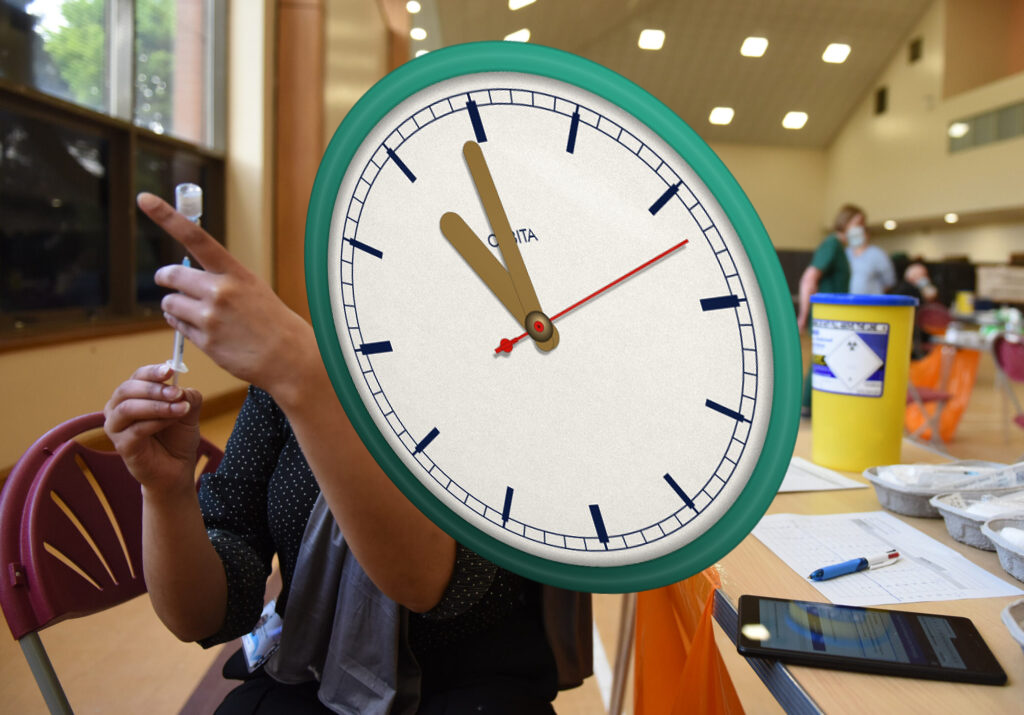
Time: {"hour": 10, "minute": 59, "second": 12}
